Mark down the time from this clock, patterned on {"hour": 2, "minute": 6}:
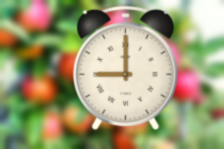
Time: {"hour": 9, "minute": 0}
